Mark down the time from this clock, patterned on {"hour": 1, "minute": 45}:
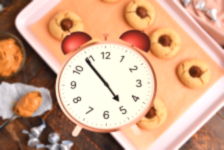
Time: {"hour": 4, "minute": 54}
